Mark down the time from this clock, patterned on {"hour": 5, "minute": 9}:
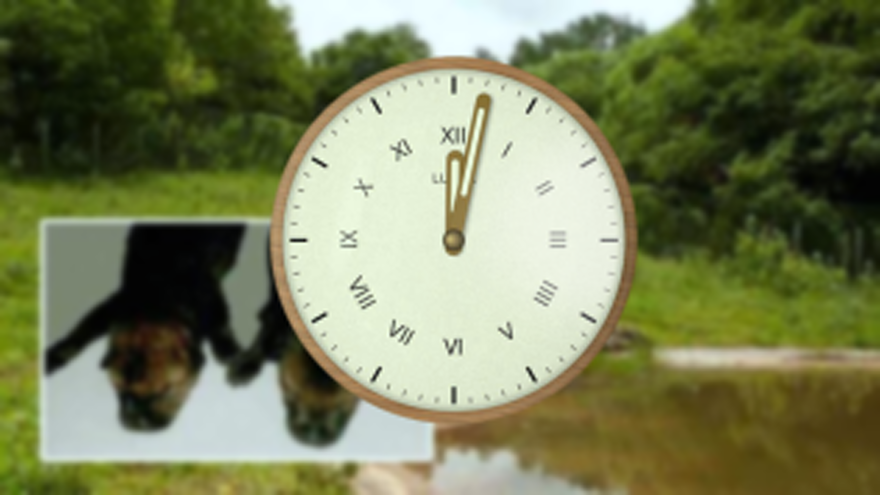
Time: {"hour": 12, "minute": 2}
